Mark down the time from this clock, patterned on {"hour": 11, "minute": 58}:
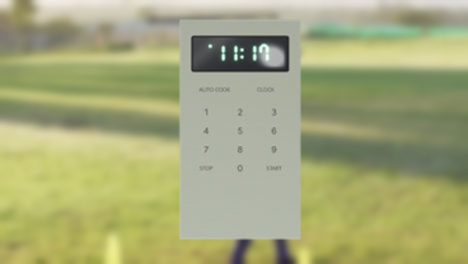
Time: {"hour": 11, "minute": 17}
